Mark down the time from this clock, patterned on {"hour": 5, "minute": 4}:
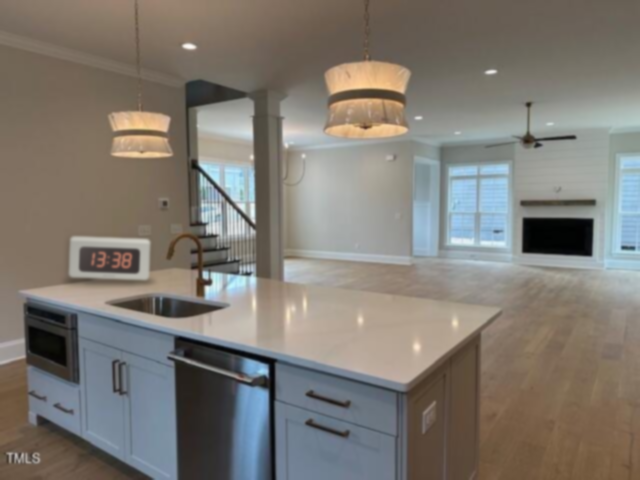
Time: {"hour": 13, "minute": 38}
